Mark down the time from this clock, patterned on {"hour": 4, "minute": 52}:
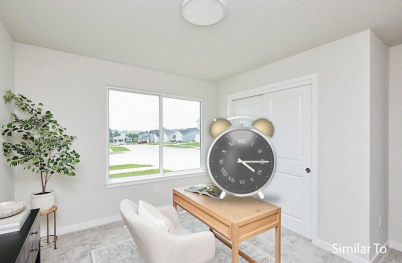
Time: {"hour": 4, "minute": 15}
